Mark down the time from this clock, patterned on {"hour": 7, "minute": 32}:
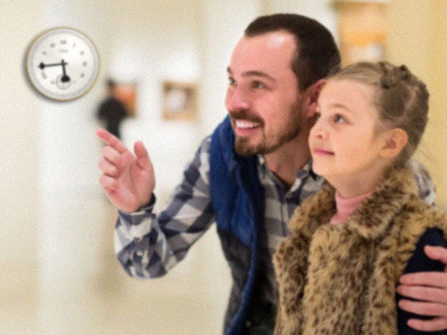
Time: {"hour": 5, "minute": 44}
